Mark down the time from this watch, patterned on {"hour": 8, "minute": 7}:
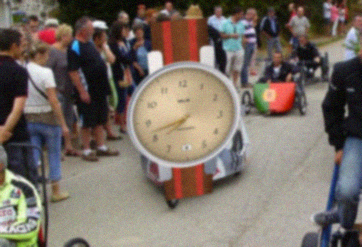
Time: {"hour": 7, "minute": 42}
